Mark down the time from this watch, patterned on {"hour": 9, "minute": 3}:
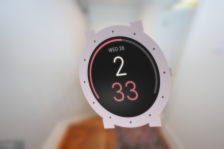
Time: {"hour": 2, "minute": 33}
